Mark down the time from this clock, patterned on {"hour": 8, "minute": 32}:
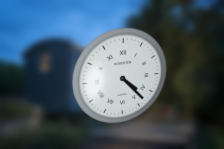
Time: {"hour": 4, "minute": 23}
